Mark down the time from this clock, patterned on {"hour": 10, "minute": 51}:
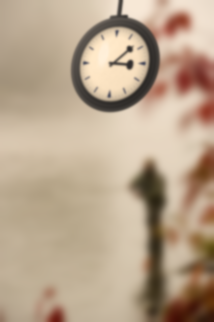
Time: {"hour": 3, "minute": 8}
